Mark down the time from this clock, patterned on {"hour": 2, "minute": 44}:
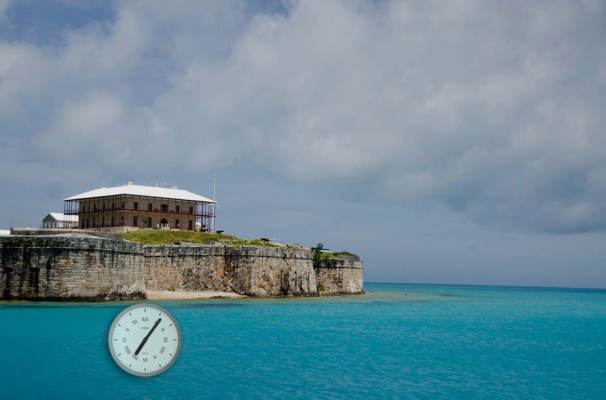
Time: {"hour": 7, "minute": 6}
